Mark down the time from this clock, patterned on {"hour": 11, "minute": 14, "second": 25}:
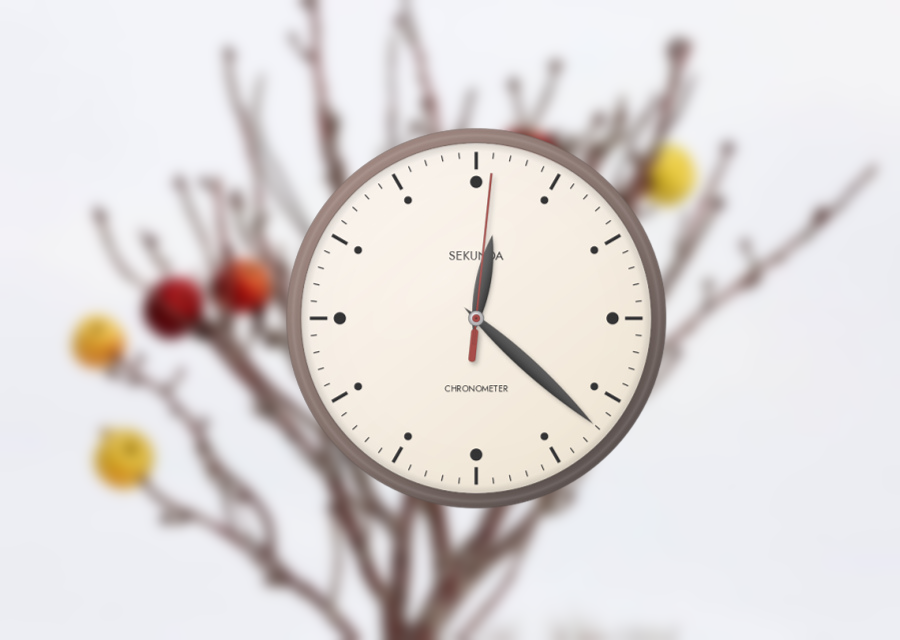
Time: {"hour": 12, "minute": 22, "second": 1}
